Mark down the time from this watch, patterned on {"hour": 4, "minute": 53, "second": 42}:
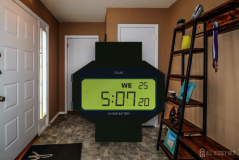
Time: {"hour": 5, "minute": 7, "second": 20}
